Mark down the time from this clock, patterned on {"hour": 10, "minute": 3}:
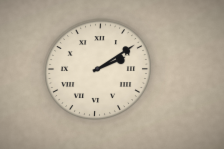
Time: {"hour": 2, "minute": 9}
